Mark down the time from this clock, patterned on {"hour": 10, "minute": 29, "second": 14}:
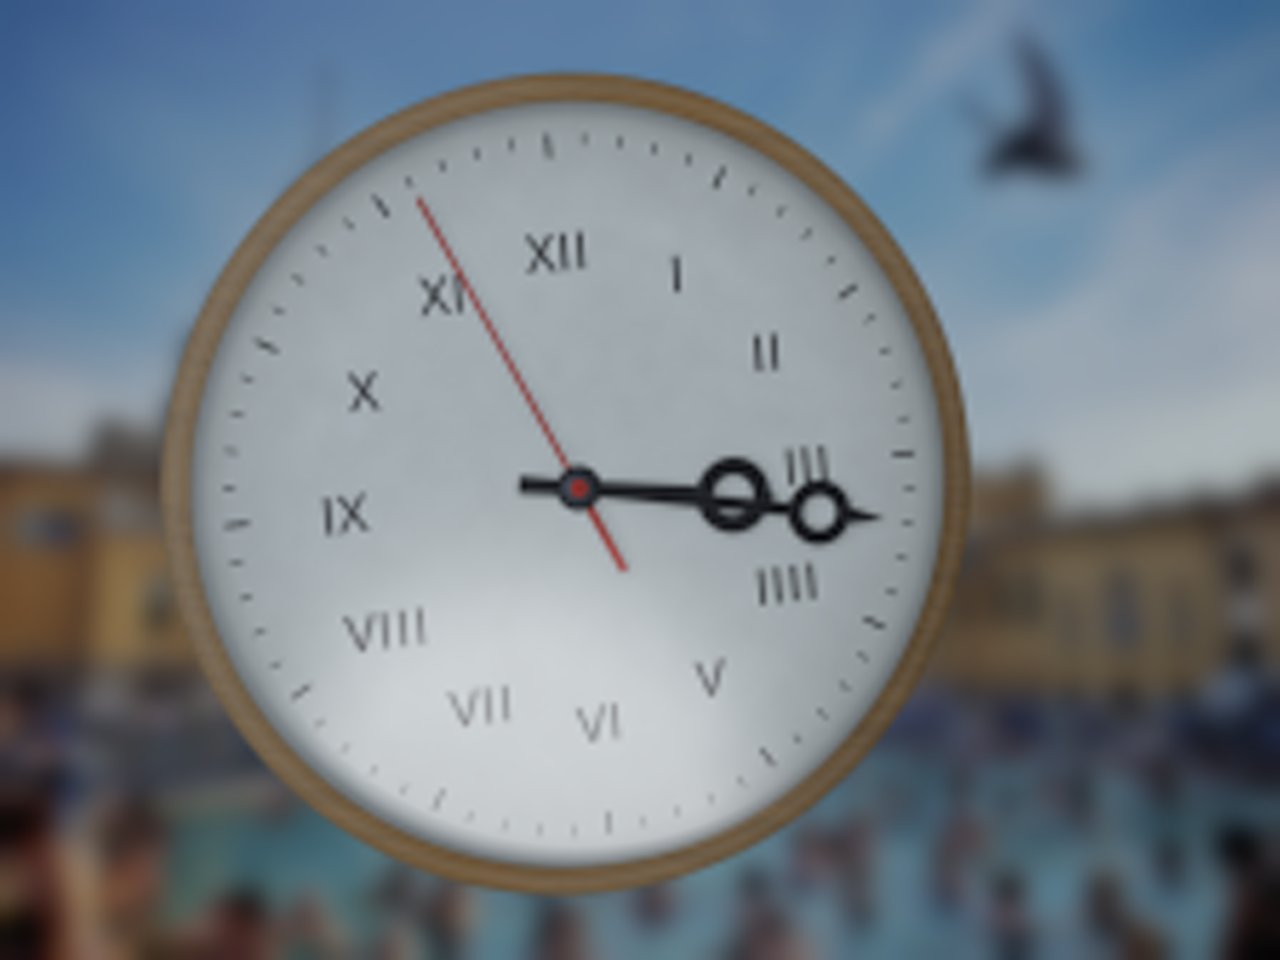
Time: {"hour": 3, "minute": 16, "second": 56}
